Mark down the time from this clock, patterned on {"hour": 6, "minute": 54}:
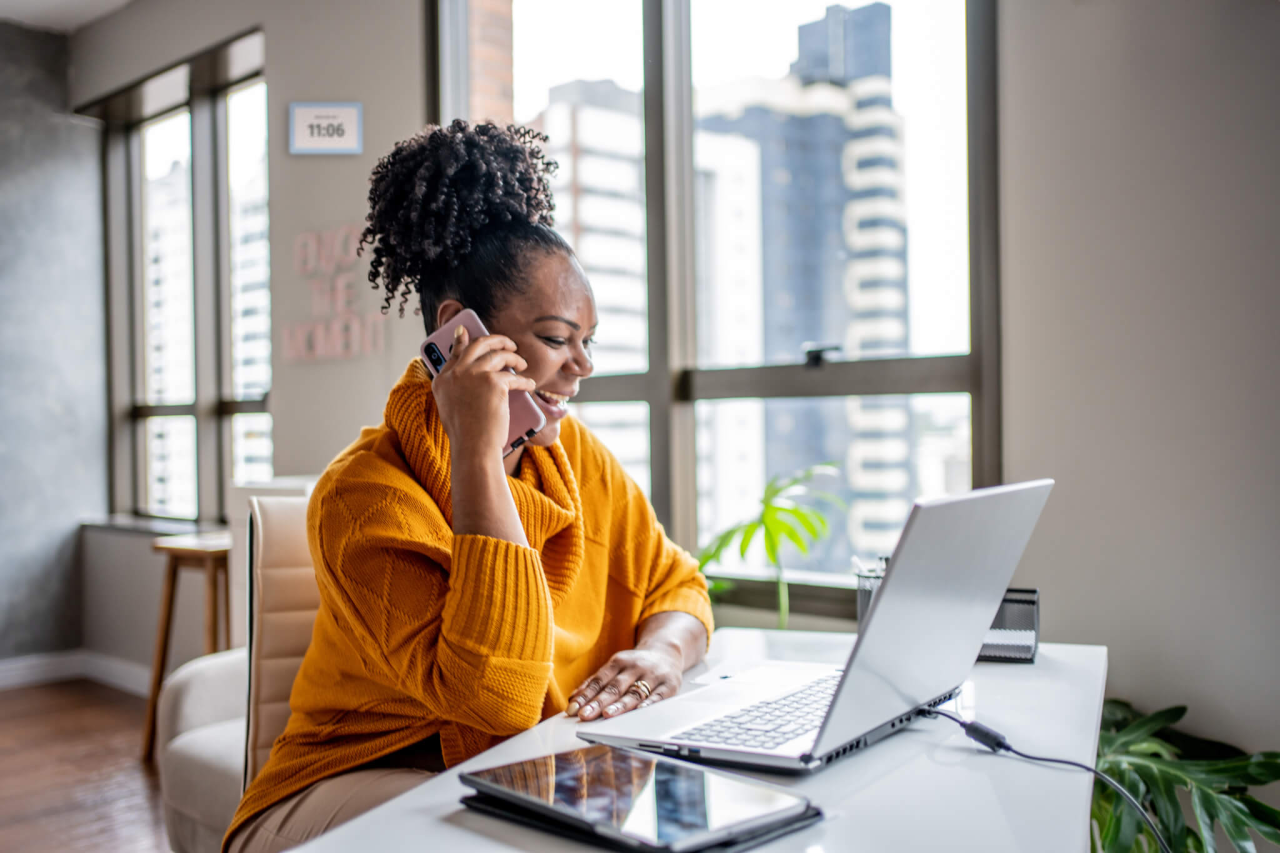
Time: {"hour": 11, "minute": 6}
